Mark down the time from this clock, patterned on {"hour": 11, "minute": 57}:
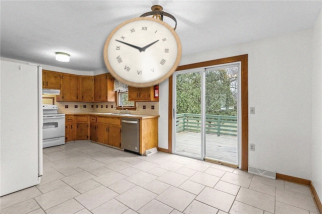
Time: {"hour": 1, "minute": 48}
